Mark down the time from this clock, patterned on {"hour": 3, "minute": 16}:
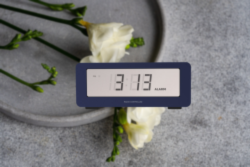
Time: {"hour": 3, "minute": 13}
